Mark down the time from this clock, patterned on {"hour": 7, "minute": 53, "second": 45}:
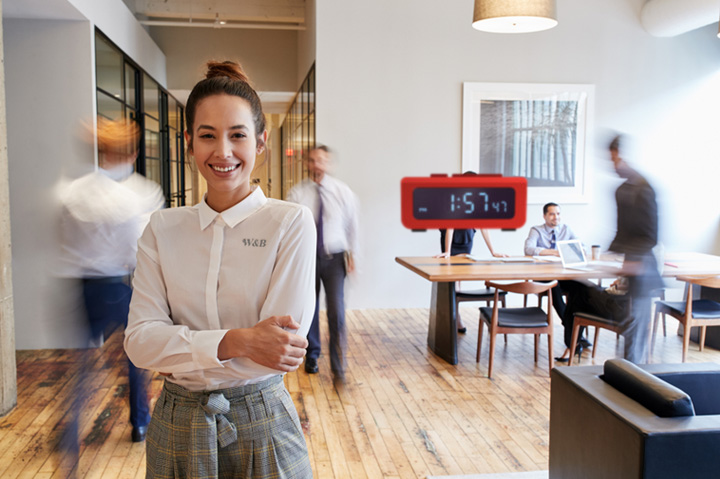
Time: {"hour": 1, "minute": 57, "second": 47}
